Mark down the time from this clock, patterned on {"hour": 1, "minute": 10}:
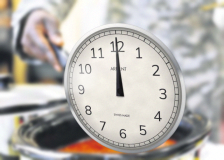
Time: {"hour": 12, "minute": 0}
